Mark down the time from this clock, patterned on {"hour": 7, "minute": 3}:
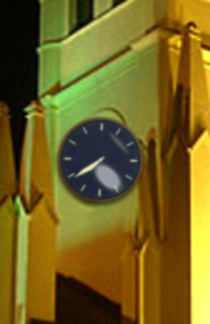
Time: {"hour": 7, "minute": 39}
